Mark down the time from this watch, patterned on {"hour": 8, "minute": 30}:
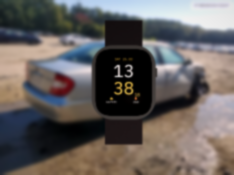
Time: {"hour": 13, "minute": 38}
